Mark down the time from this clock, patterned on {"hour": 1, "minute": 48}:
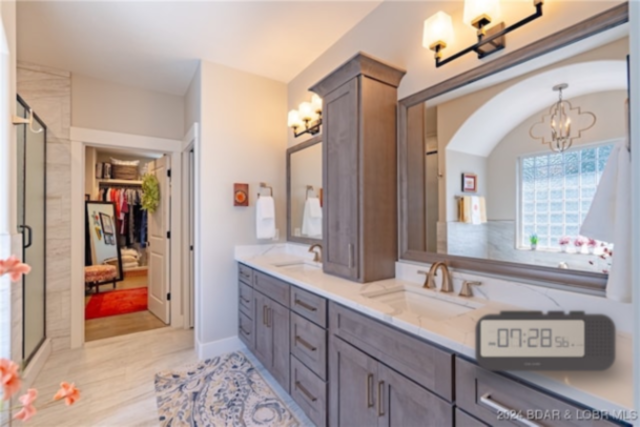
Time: {"hour": 7, "minute": 28}
